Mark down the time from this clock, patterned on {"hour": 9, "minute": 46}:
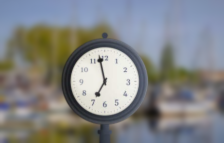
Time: {"hour": 6, "minute": 58}
